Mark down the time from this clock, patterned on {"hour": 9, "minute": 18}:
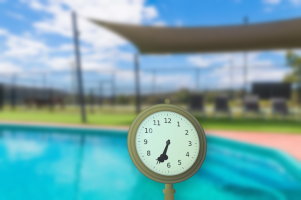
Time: {"hour": 6, "minute": 34}
